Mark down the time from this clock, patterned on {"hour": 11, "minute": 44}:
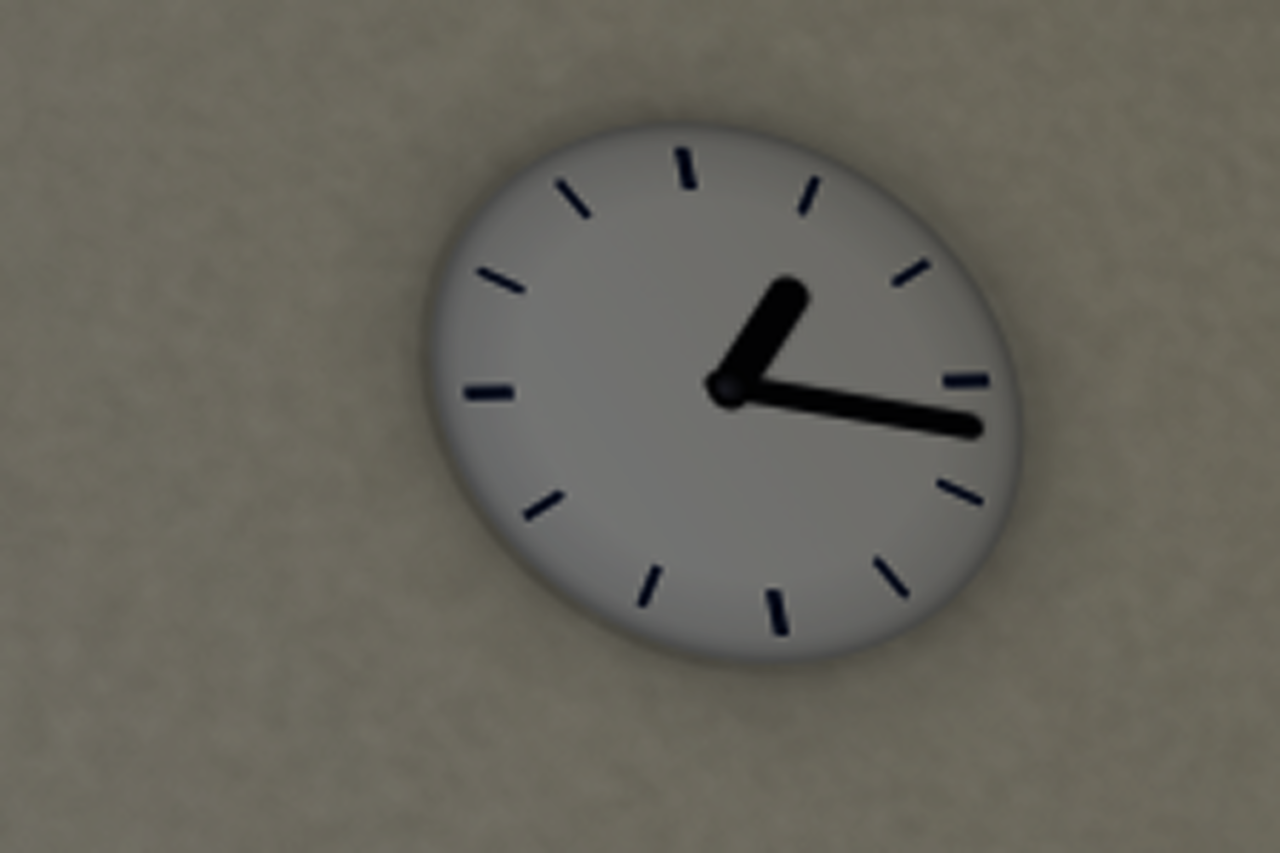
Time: {"hour": 1, "minute": 17}
